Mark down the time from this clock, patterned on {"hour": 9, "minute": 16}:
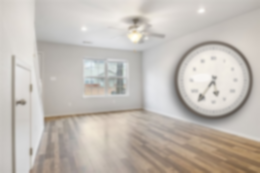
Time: {"hour": 5, "minute": 36}
